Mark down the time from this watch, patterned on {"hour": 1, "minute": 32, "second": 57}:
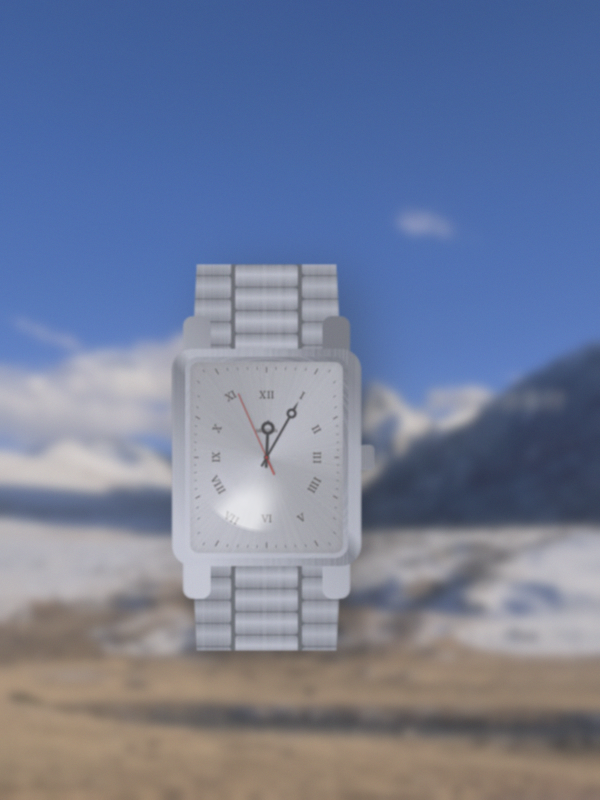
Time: {"hour": 12, "minute": 4, "second": 56}
